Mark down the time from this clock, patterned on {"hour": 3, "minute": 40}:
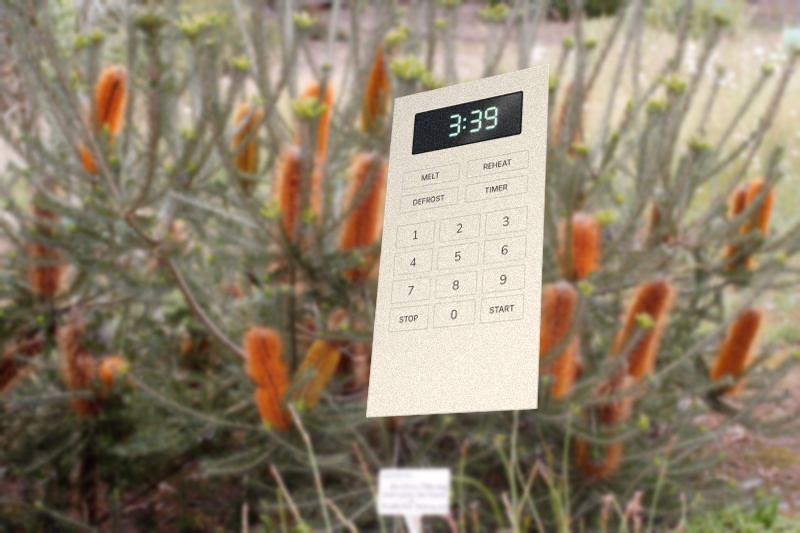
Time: {"hour": 3, "minute": 39}
